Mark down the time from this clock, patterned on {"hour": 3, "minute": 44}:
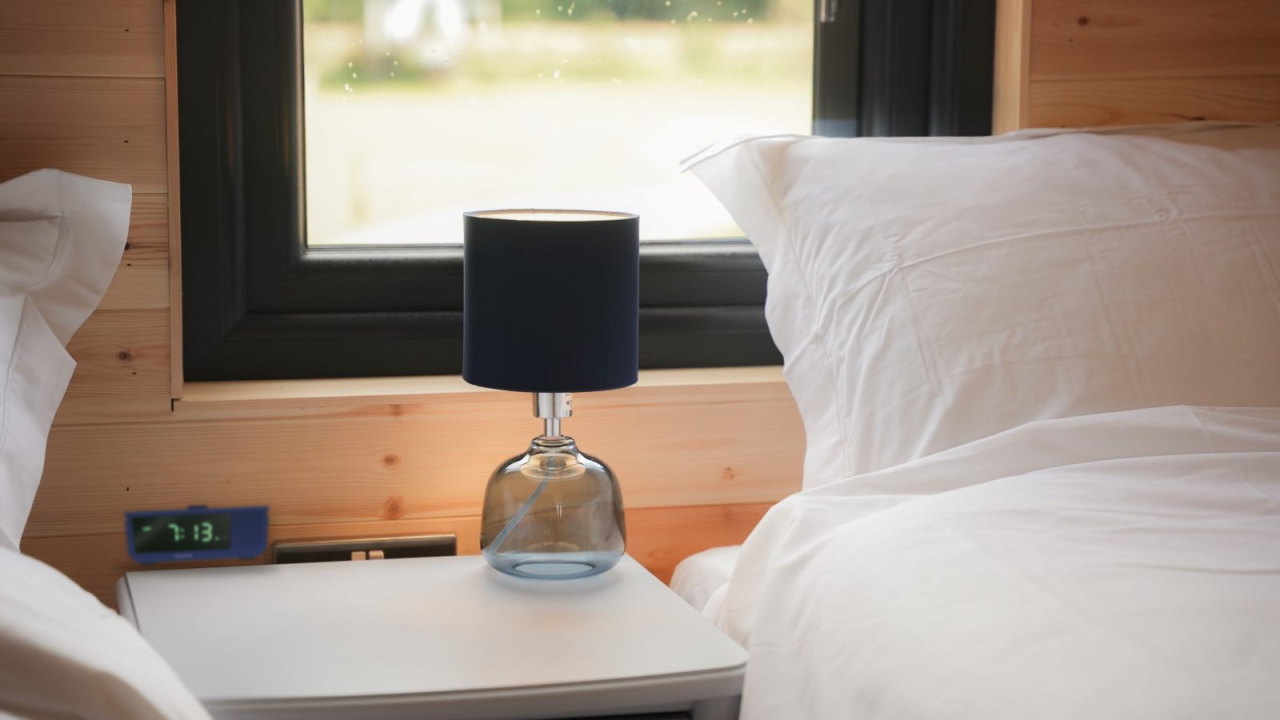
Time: {"hour": 7, "minute": 13}
